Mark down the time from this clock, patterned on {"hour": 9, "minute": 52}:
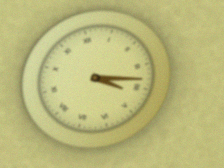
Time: {"hour": 4, "minute": 18}
